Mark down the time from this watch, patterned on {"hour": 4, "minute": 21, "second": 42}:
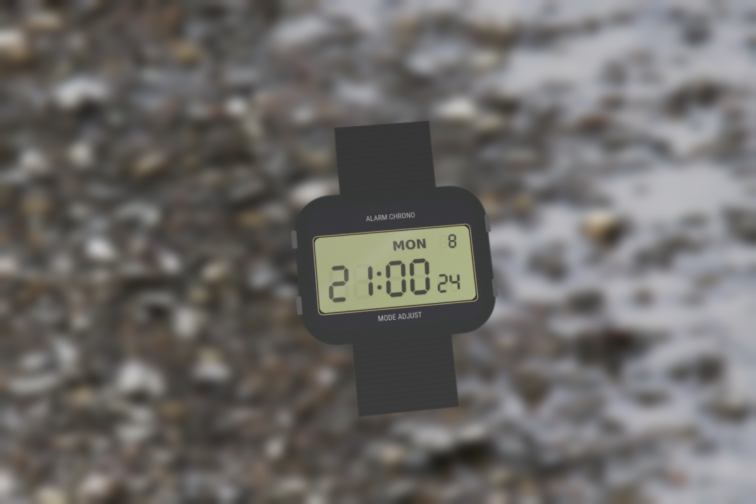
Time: {"hour": 21, "minute": 0, "second": 24}
